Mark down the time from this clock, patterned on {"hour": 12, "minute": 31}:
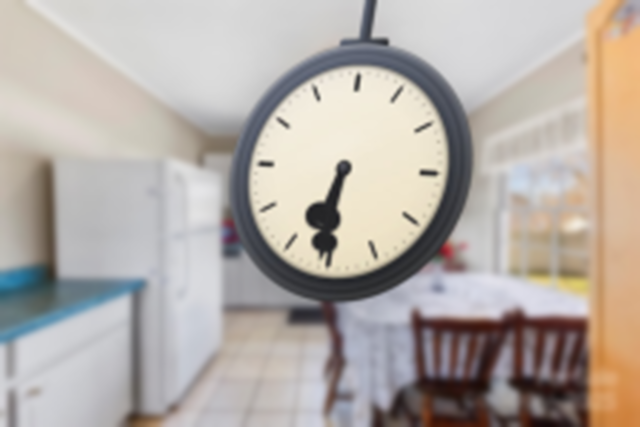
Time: {"hour": 6, "minute": 31}
